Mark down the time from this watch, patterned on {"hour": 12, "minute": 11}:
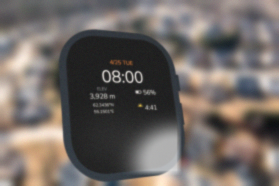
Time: {"hour": 8, "minute": 0}
